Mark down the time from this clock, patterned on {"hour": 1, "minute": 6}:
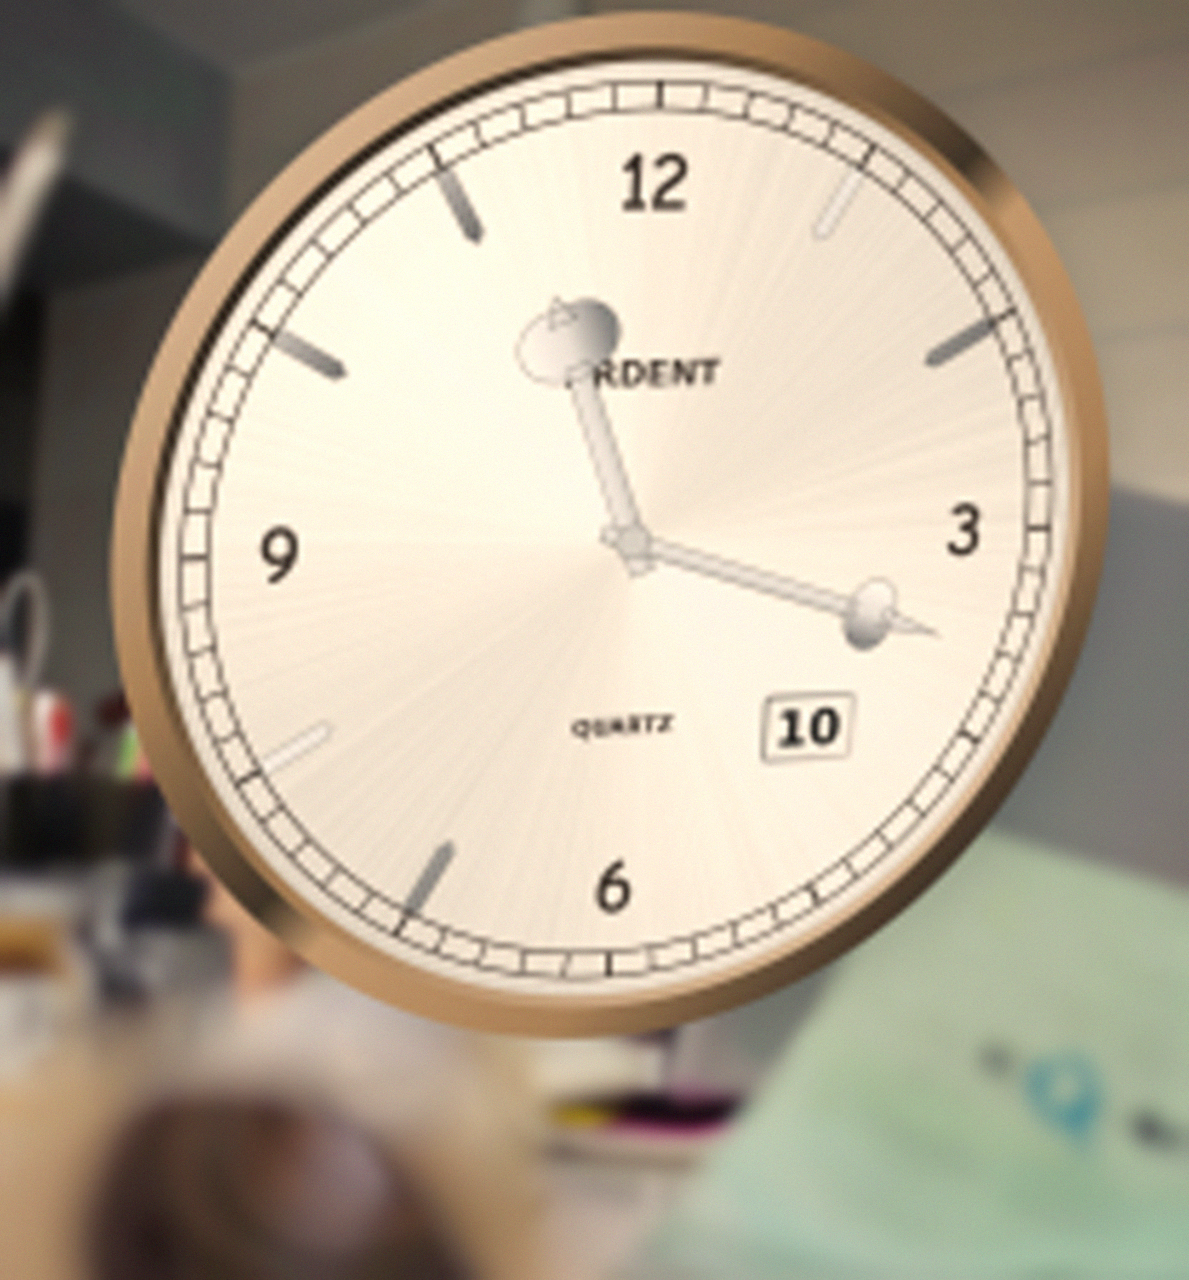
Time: {"hour": 11, "minute": 18}
